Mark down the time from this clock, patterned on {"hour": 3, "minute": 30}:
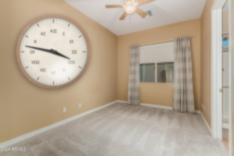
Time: {"hour": 3, "minute": 47}
